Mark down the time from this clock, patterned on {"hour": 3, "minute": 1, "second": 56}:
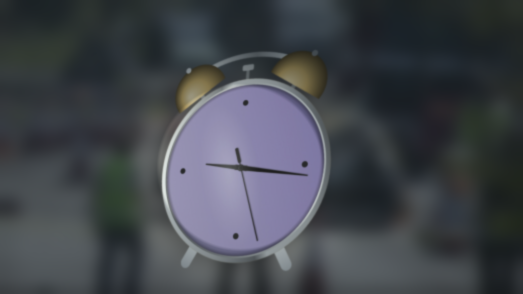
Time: {"hour": 9, "minute": 16, "second": 27}
